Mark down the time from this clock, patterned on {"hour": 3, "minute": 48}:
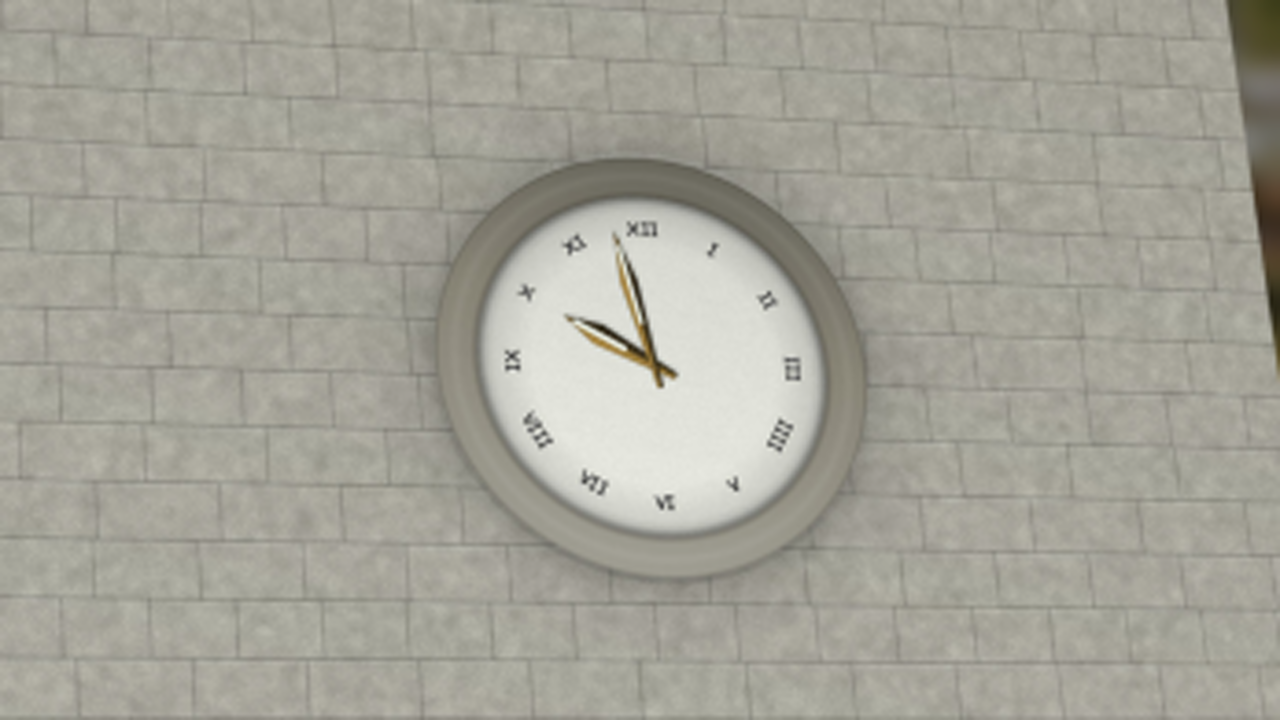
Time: {"hour": 9, "minute": 58}
